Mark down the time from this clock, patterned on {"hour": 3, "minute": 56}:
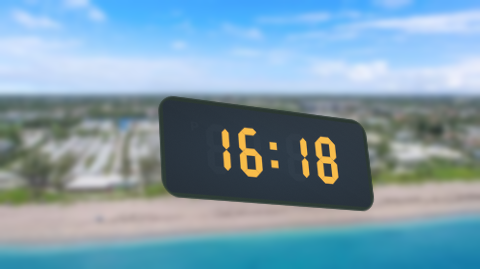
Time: {"hour": 16, "minute": 18}
